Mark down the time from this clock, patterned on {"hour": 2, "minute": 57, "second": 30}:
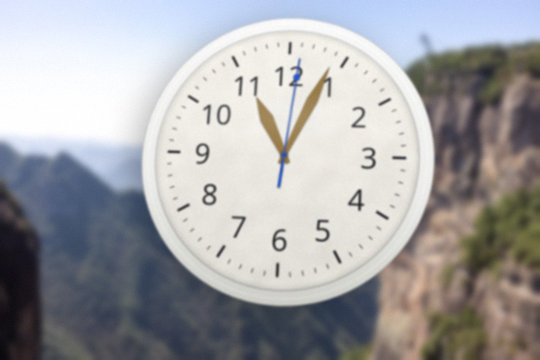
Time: {"hour": 11, "minute": 4, "second": 1}
